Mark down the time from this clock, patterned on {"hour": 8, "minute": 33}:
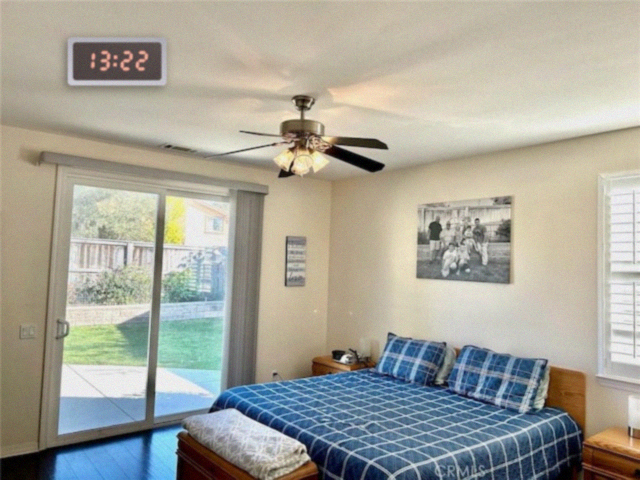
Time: {"hour": 13, "minute": 22}
